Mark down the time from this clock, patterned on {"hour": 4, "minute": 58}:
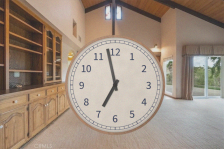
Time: {"hour": 6, "minute": 58}
